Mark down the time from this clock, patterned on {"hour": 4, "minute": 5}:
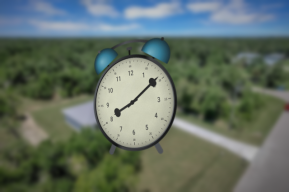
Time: {"hour": 8, "minute": 9}
